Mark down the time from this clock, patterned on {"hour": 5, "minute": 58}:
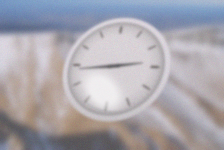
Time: {"hour": 2, "minute": 44}
